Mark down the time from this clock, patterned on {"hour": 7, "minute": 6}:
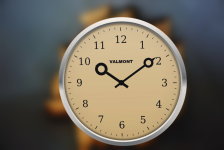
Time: {"hour": 10, "minute": 9}
